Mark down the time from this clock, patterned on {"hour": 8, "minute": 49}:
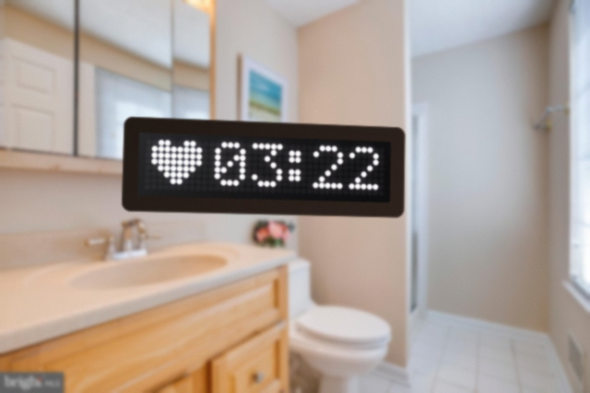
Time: {"hour": 3, "minute": 22}
